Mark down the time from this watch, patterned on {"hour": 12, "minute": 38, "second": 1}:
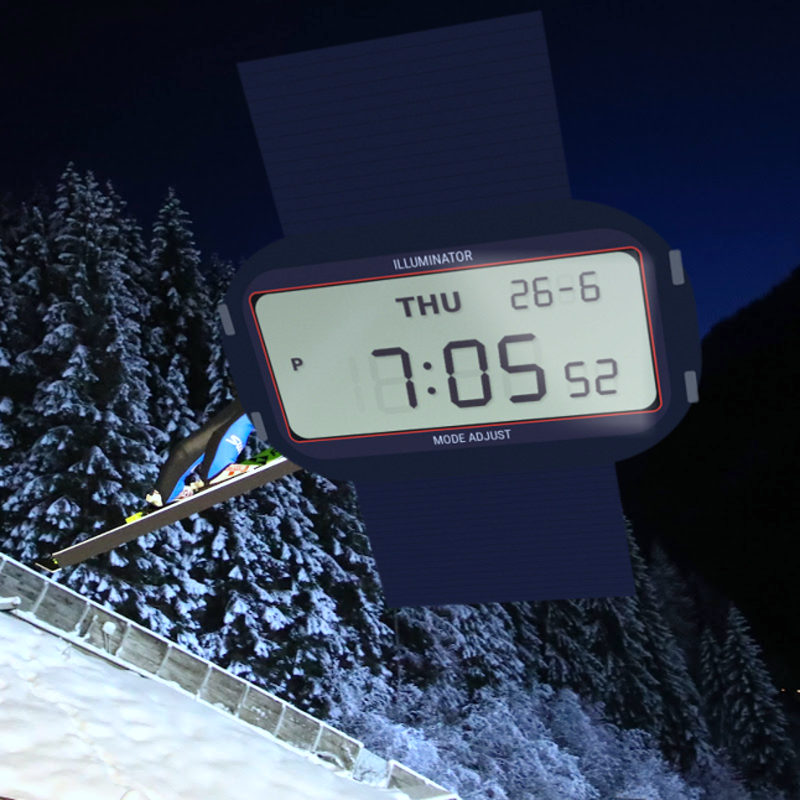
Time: {"hour": 7, "minute": 5, "second": 52}
